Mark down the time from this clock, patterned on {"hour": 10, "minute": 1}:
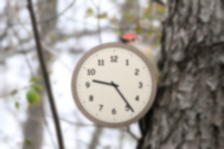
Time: {"hour": 9, "minute": 24}
